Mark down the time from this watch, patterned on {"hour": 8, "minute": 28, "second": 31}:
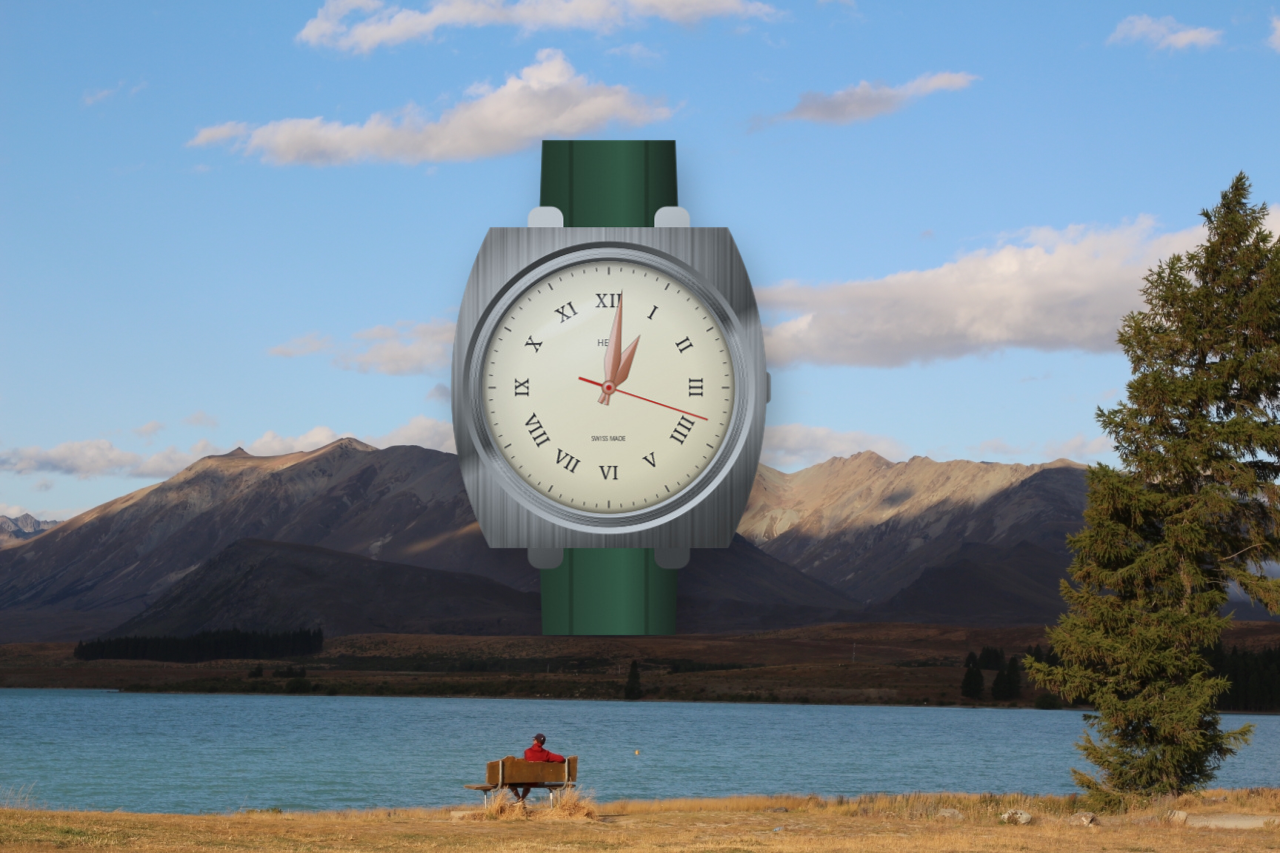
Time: {"hour": 1, "minute": 1, "second": 18}
